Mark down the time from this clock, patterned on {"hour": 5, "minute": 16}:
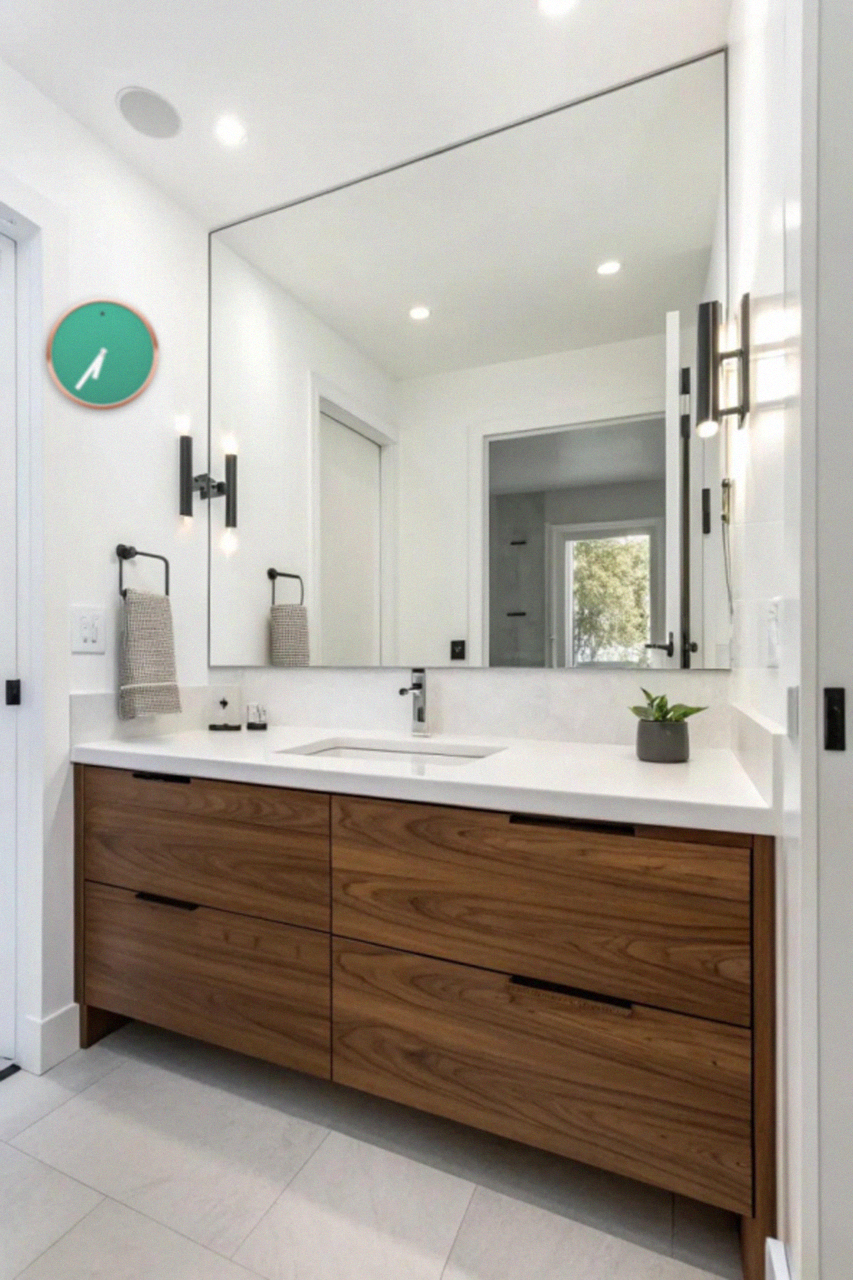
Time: {"hour": 6, "minute": 36}
